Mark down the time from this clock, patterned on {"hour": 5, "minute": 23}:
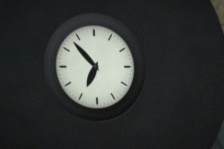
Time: {"hour": 6, "minute": 53}
